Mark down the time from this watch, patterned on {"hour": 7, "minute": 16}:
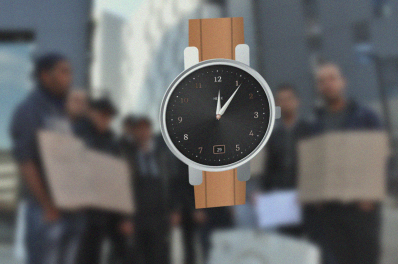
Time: {"hour": 12, "minute": 6}
